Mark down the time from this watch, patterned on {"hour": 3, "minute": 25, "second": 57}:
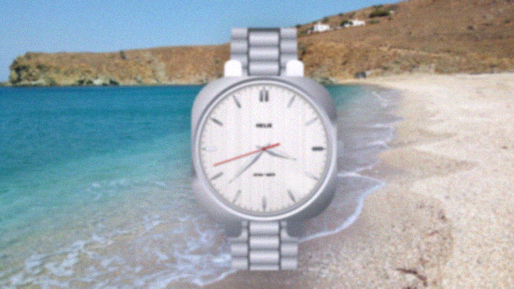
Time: {"hour": 3, "minute": 37, "second": 42}
